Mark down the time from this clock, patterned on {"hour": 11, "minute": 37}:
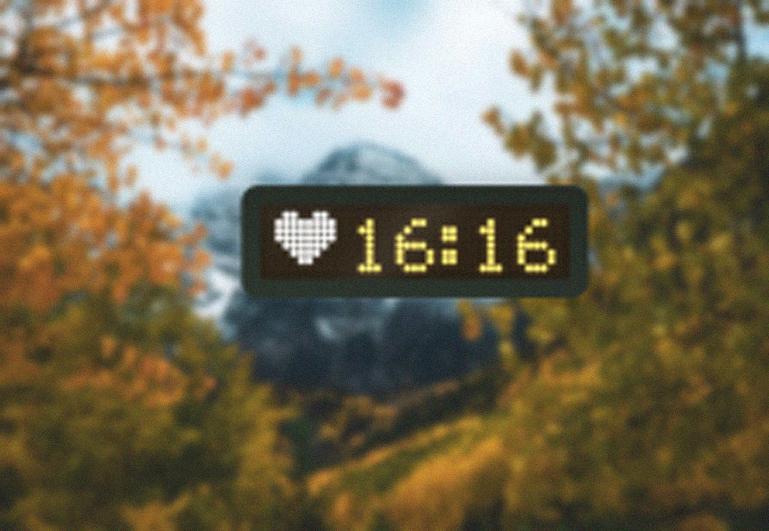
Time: {"hour": 16, "minute": 16}
